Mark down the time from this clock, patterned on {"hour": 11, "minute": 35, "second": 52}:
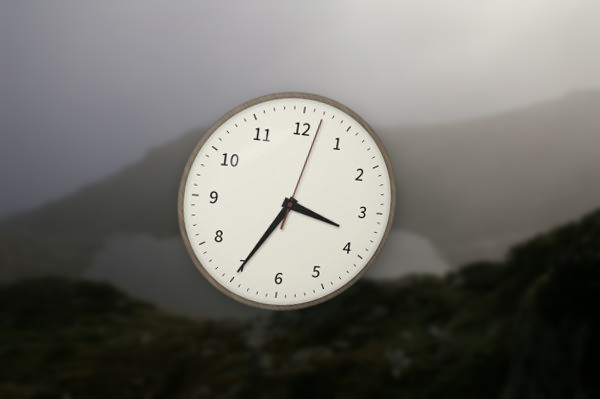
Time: {"hour": 3, "minute": 35, "second": 2}
